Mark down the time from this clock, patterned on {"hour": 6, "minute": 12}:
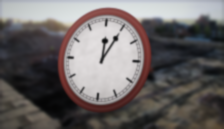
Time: {"hour": 12, "minute": 5}
